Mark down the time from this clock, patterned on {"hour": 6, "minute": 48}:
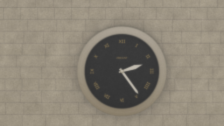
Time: {"hour": 2, "minute": 24}
